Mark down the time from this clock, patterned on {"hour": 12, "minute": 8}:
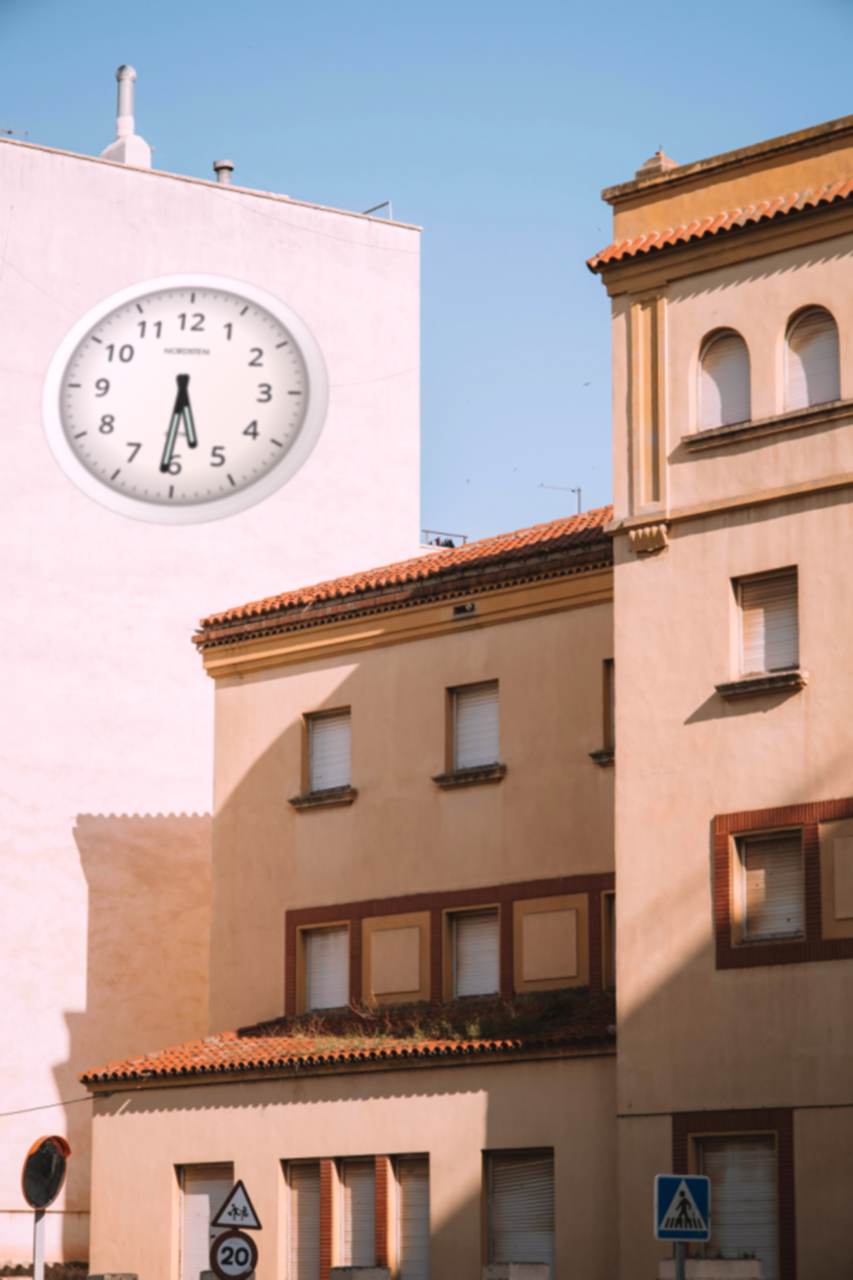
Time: {"hour": 5, "minute": 31}
